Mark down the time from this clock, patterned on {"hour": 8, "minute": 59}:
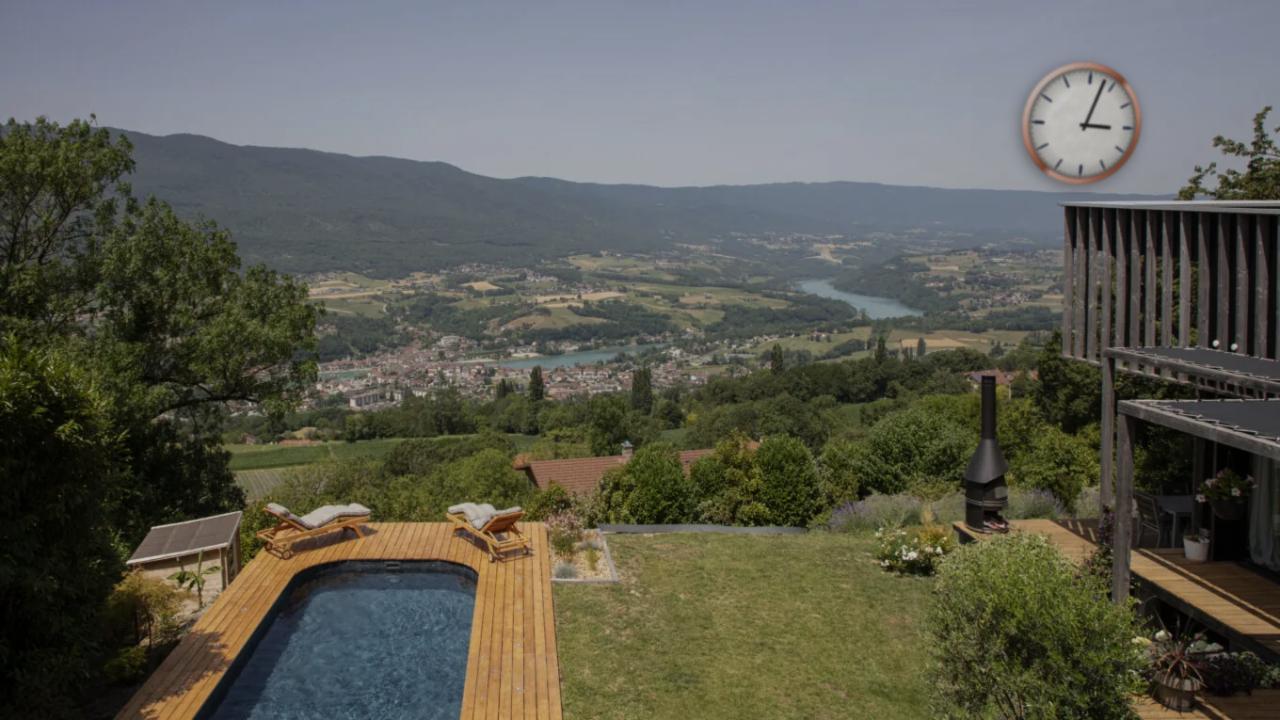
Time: {"hour": 3, "minute": 3}
